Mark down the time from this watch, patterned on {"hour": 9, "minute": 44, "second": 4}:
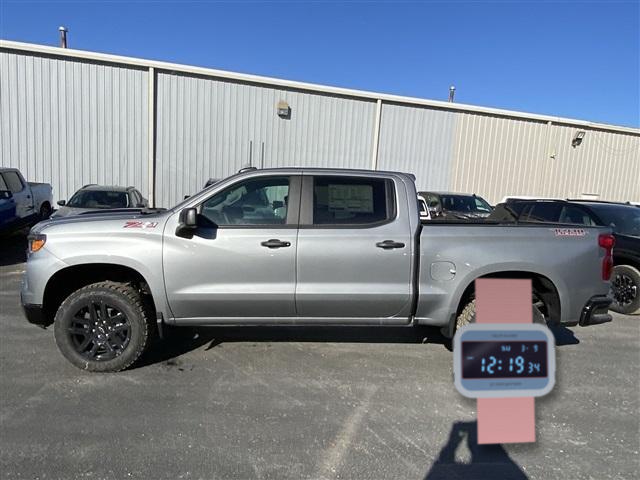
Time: {"hour": 12, "minute": 19, "second": 34}
